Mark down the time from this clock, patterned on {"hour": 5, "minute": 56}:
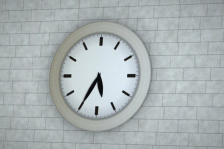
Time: {"hour": 5, "minute": 35}
